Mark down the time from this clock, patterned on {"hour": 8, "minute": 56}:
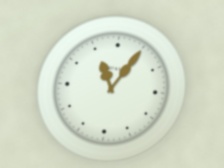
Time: {"hour": 11, "minute": 5}
